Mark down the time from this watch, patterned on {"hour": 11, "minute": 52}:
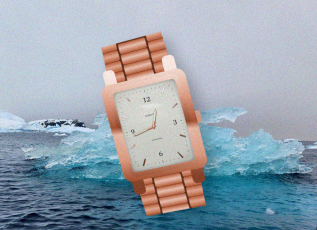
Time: {"hour": 12, "minute": 43}
